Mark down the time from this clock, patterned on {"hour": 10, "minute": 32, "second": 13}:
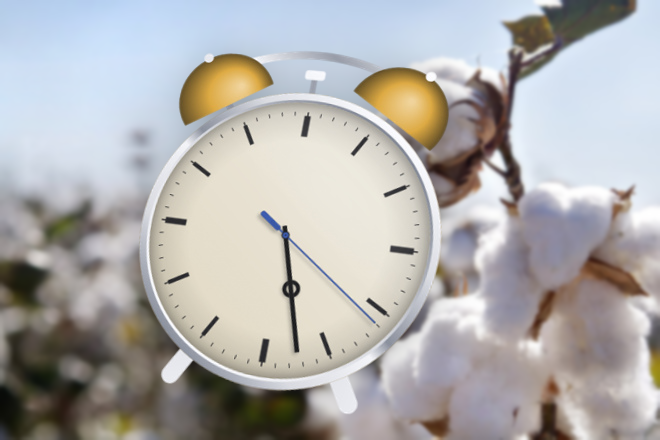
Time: {"hour": 5, "minute": 27, "second": 21}
